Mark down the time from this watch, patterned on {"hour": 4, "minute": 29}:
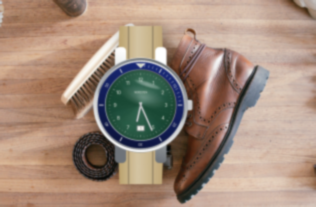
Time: {"hour": 6, "minute": 26}
